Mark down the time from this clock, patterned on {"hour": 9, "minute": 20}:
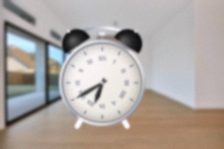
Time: {"hour": 6, "minute": 40}
